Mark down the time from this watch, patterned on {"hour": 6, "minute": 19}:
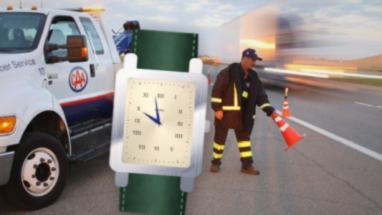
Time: {"hour": 9, "minute": 58}
